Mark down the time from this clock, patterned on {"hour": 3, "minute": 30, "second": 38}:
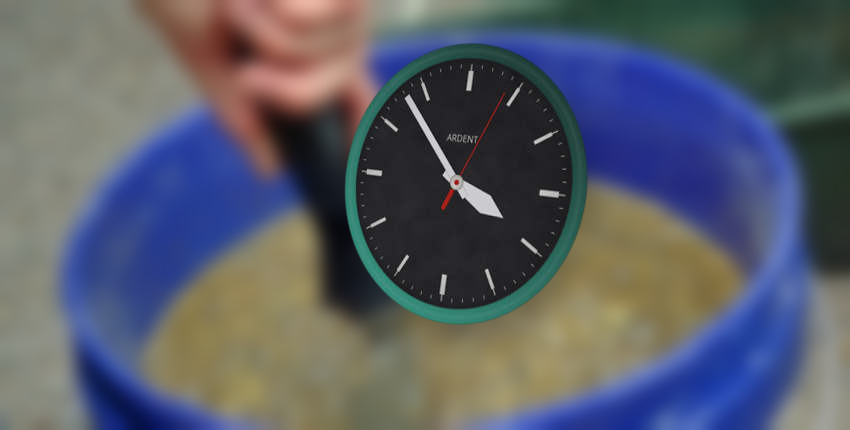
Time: {"hour": 3, "minute": 53, "second": 4}
